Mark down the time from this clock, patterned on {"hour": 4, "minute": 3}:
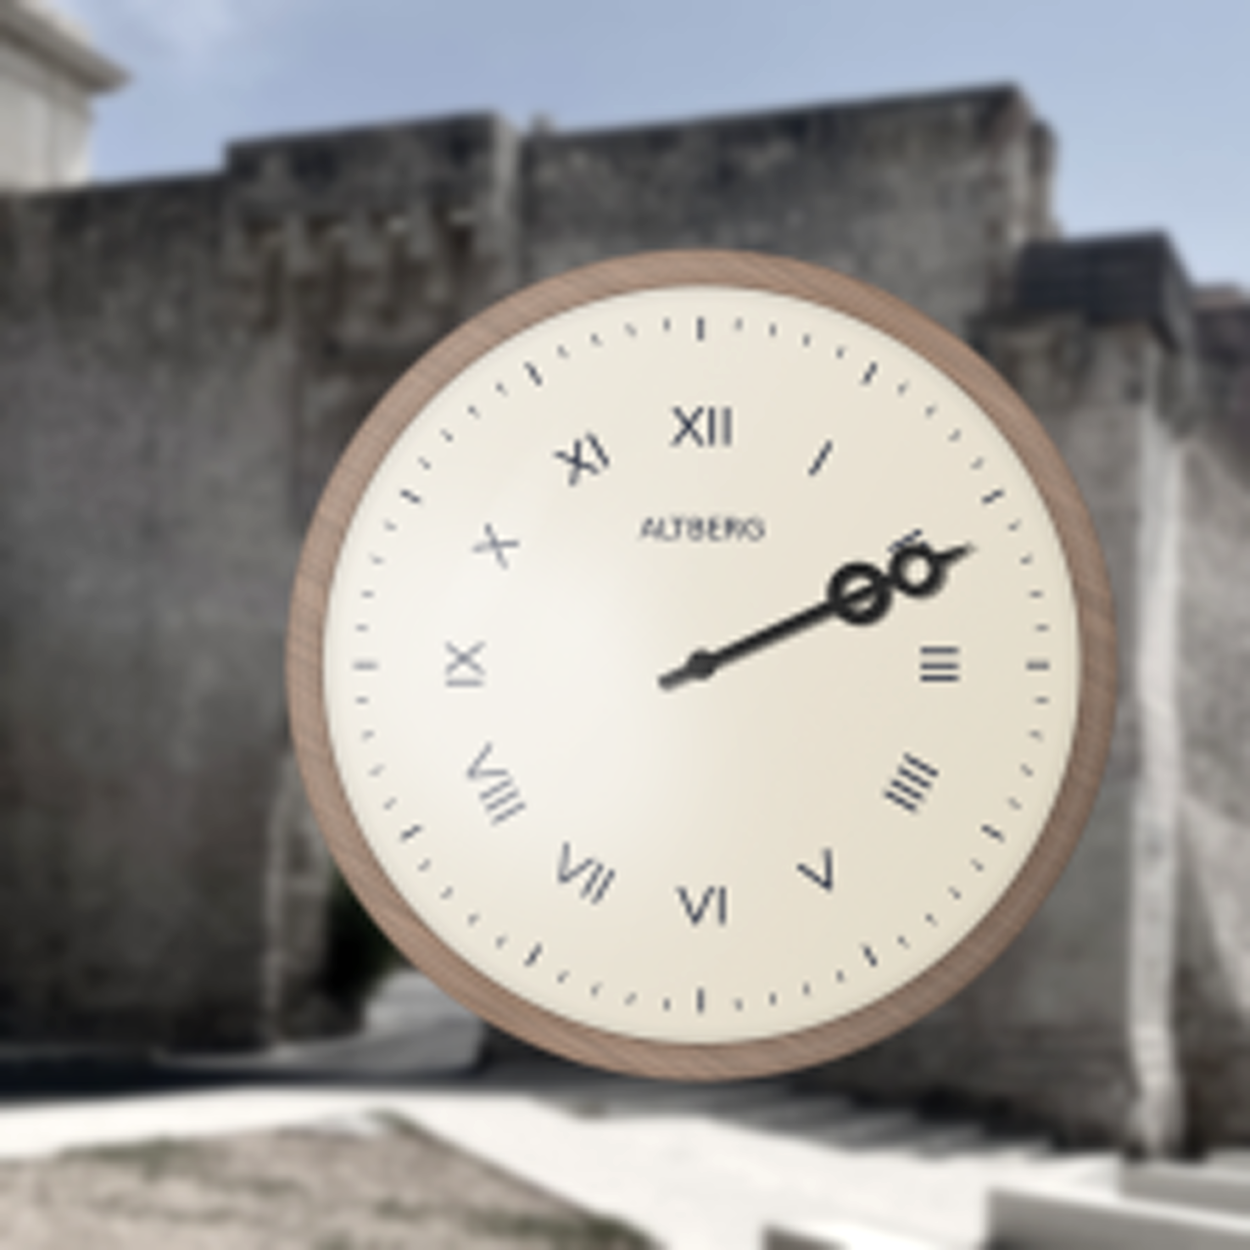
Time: {"hour": 2, "minute": 11}
